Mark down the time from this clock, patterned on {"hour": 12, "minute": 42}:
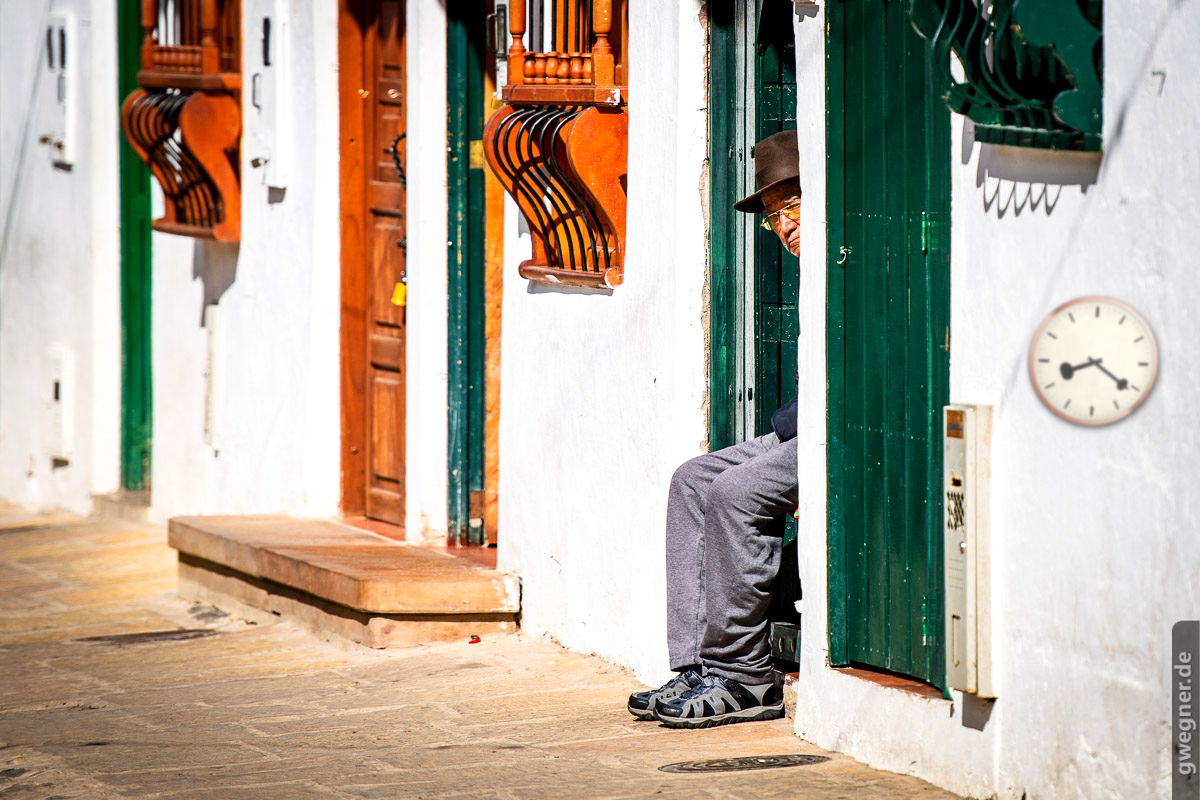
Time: {"hour": 8, "minute": 21}
